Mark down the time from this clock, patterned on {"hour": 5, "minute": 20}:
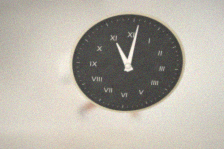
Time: {"hour": 11, "minute": 1}
